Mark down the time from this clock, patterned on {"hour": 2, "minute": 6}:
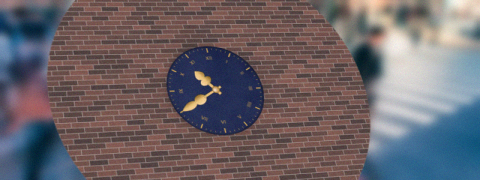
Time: {"hour": 10, "minute": 40}
